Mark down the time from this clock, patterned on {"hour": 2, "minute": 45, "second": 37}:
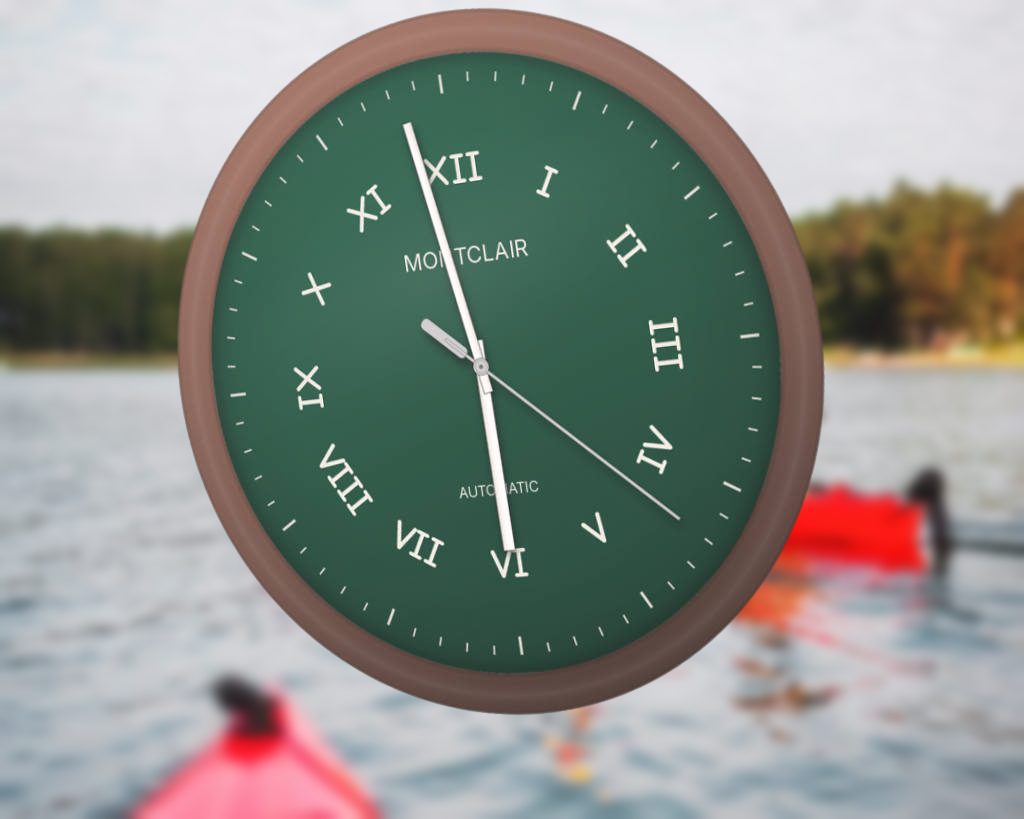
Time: {"hour": 5, "minute": 58, "second": 22}
